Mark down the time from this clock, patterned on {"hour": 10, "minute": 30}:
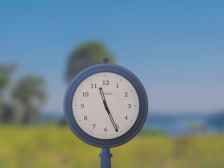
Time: {"hour": 11, "minute": 26}
